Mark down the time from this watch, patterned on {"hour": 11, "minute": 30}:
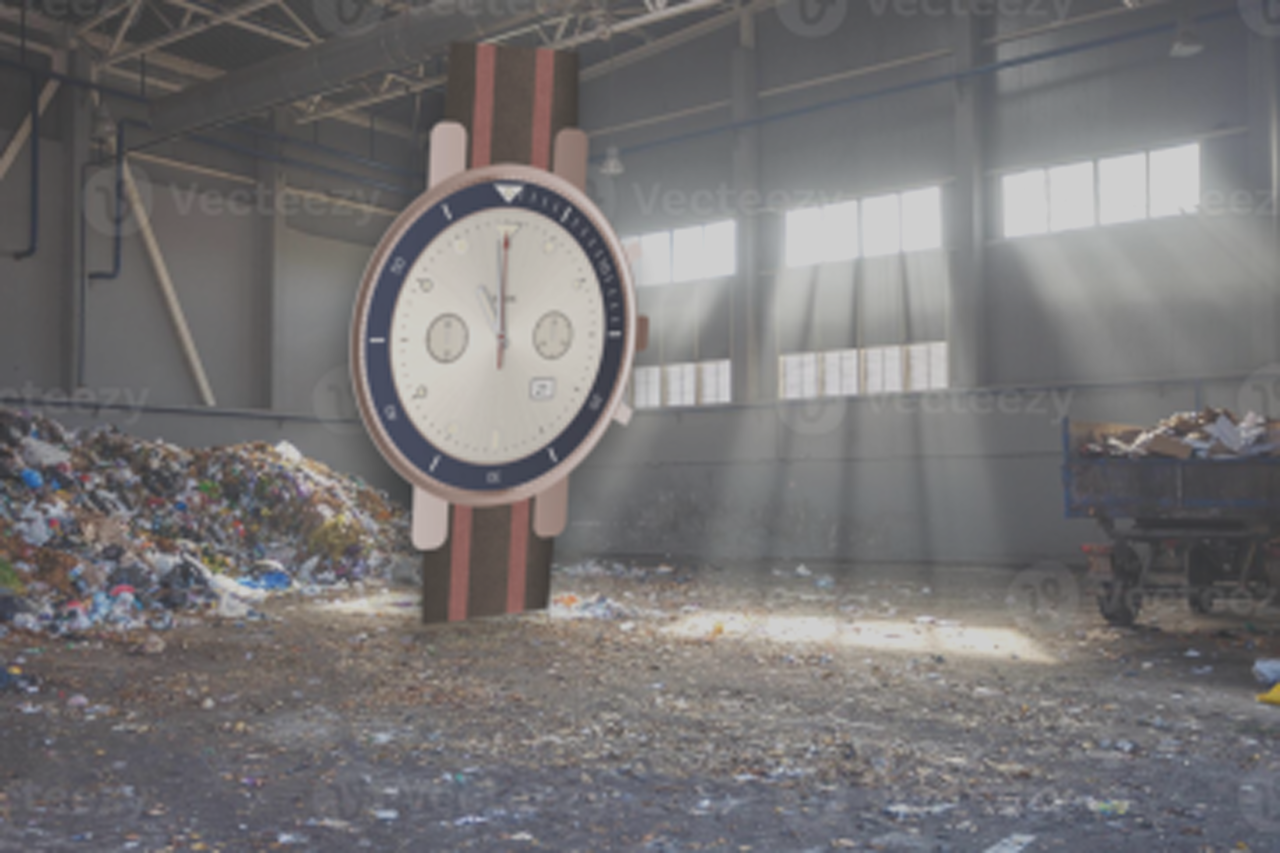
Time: {"hour": 10, "minute": 59}
